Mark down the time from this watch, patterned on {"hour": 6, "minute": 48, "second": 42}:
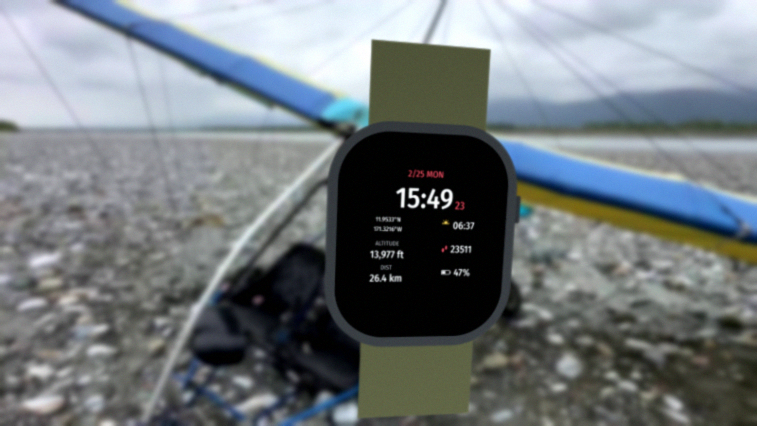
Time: {"hour": 15, "minute": 49, "second": 23}
